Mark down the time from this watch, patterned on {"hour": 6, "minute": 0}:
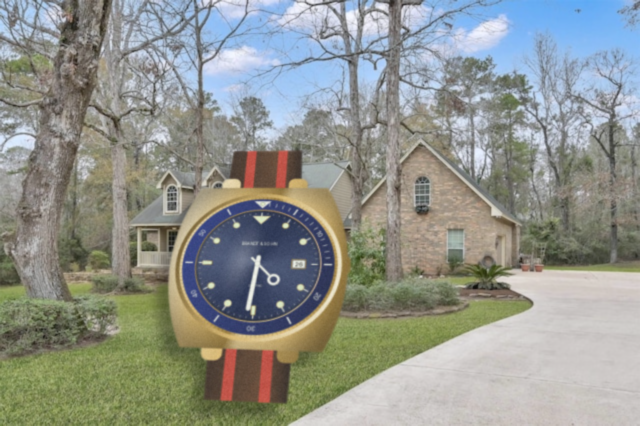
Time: {"hour": 4, "minute": 31}
